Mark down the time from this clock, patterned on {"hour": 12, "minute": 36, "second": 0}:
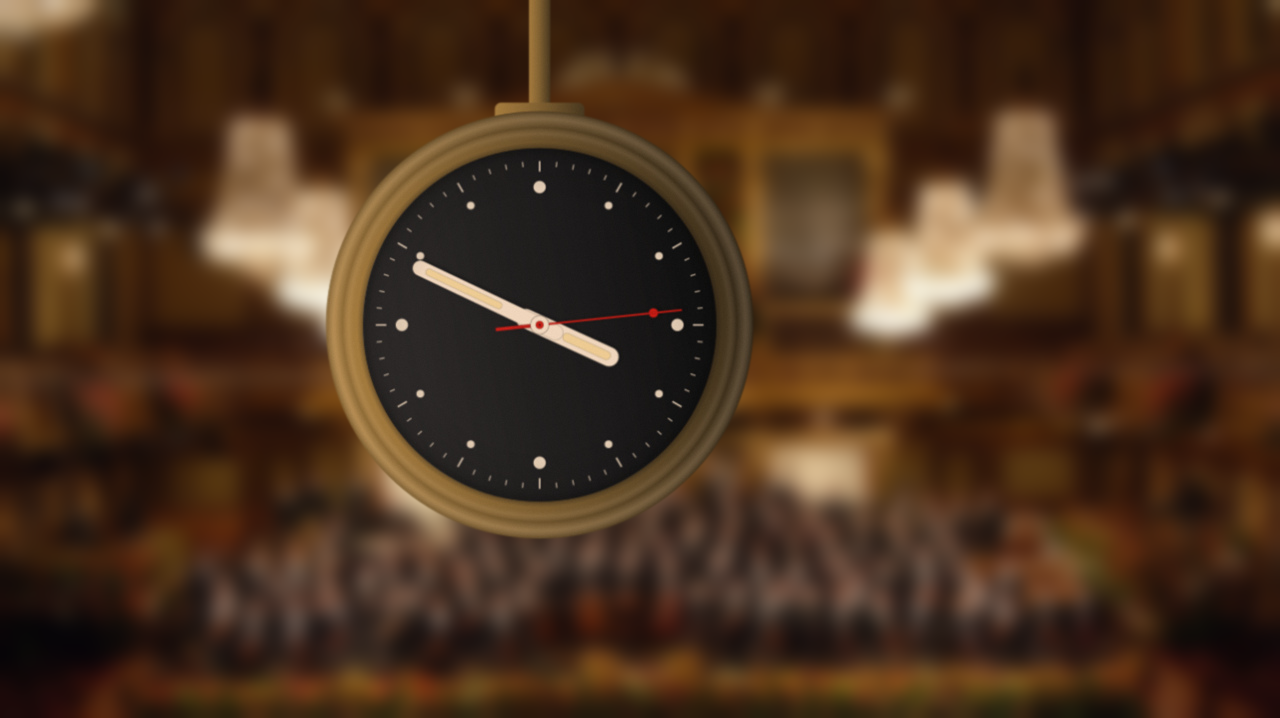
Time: {"hour": 3, "minute": 49, "second": 14}
